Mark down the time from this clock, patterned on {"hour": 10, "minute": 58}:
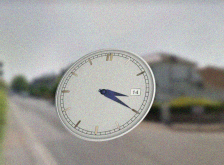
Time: {"hour": 3, "minute": 20}
